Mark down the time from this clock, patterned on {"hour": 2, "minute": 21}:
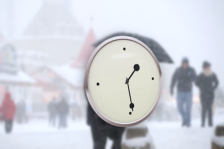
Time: {"hour": 1, "minute": 29}
